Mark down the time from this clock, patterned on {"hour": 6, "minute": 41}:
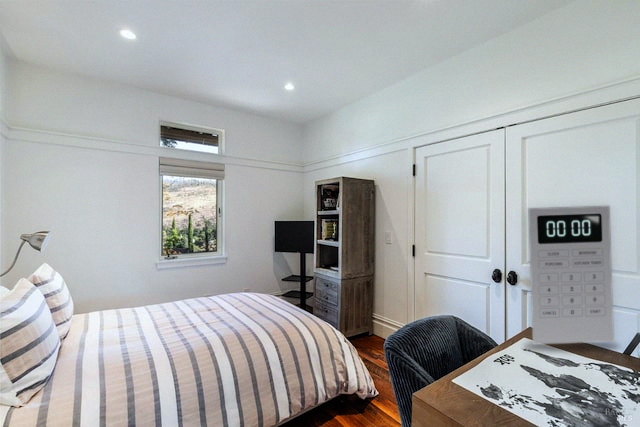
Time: {"hour": 0, "minute": 0}
